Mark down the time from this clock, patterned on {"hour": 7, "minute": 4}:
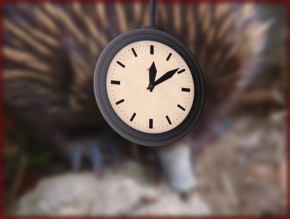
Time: {"hour": 12, "minute": 9}
